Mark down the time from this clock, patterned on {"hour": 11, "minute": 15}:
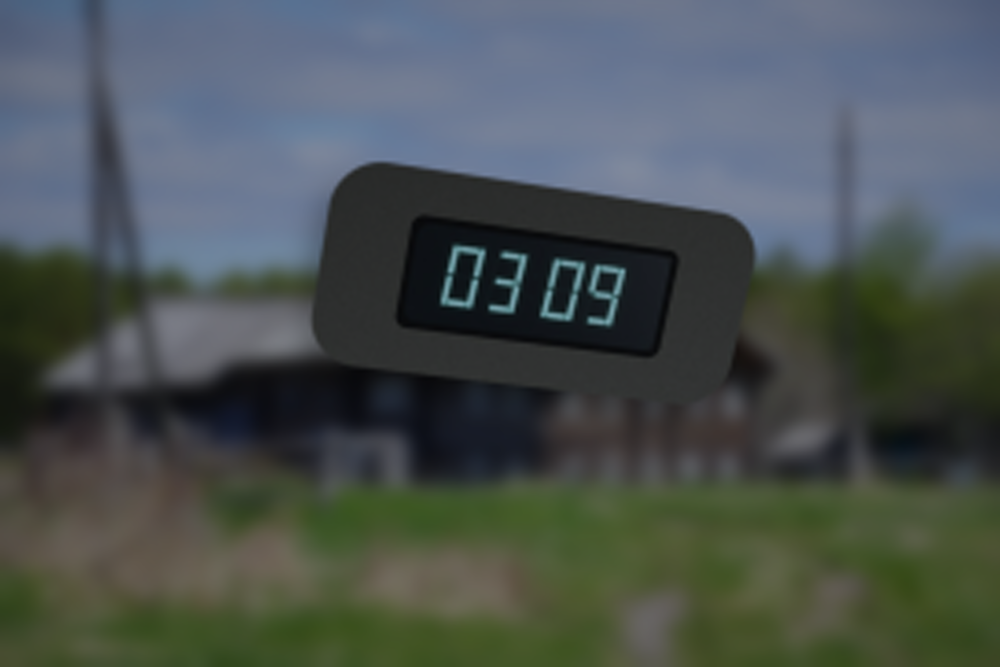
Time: {"hour": 3, "minute": 9}
